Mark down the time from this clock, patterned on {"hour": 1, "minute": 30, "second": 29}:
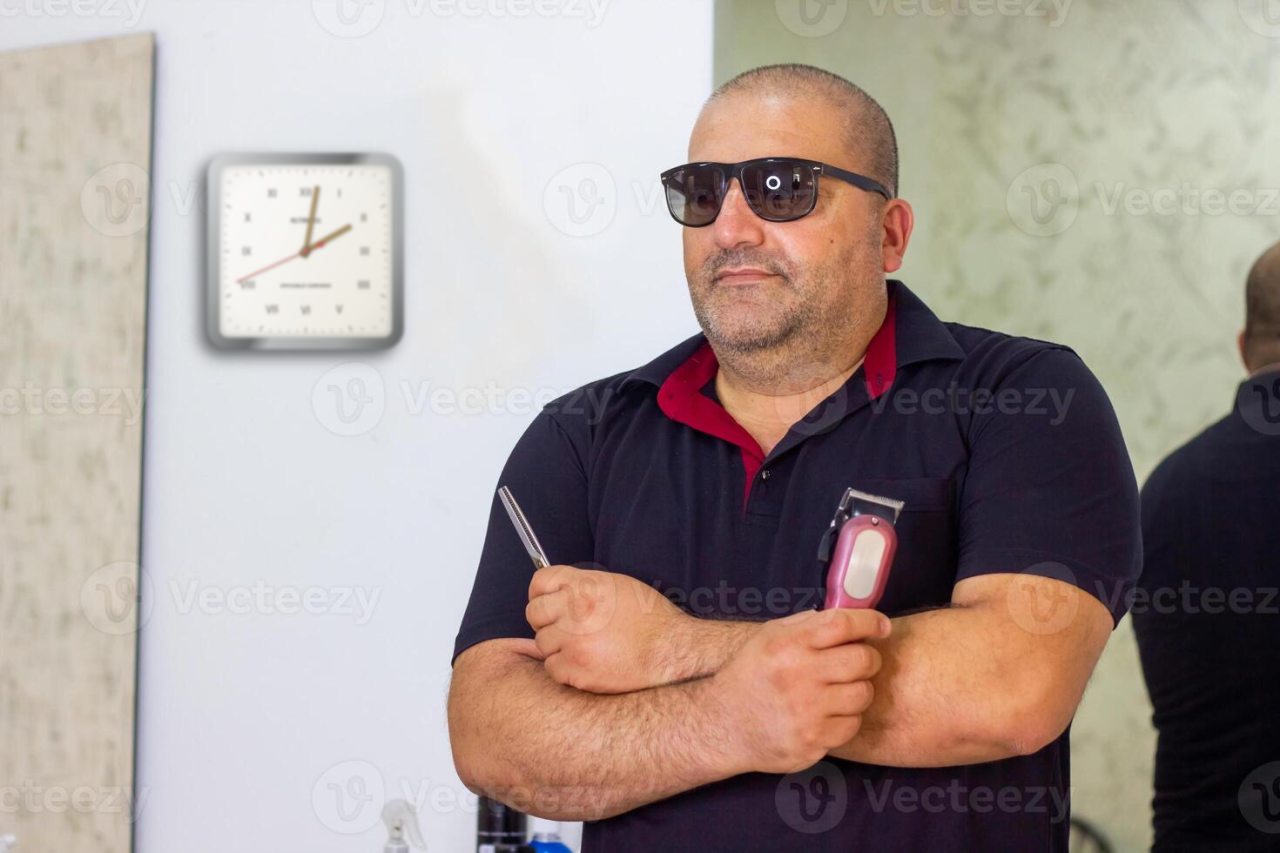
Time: {"hour": 2, "minute": 1, "second": 41}
